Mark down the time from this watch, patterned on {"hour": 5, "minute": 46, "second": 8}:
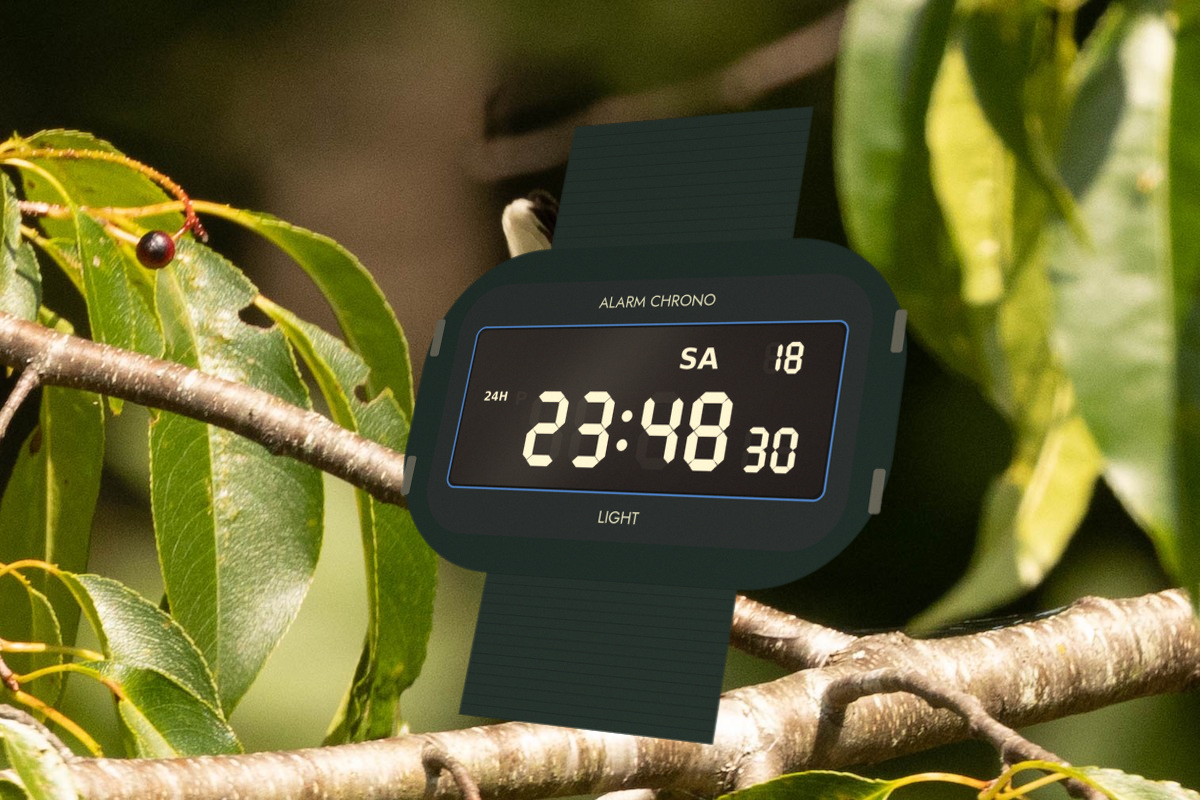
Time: {"hour": 23, "minute": 48, "second": 30}
